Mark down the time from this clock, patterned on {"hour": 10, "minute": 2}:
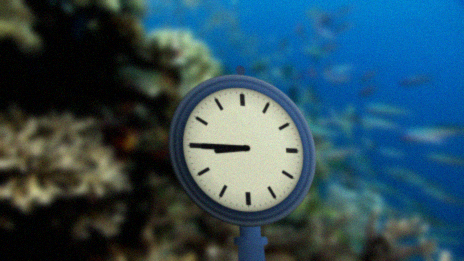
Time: {"hour": 8, "minute": 45}
